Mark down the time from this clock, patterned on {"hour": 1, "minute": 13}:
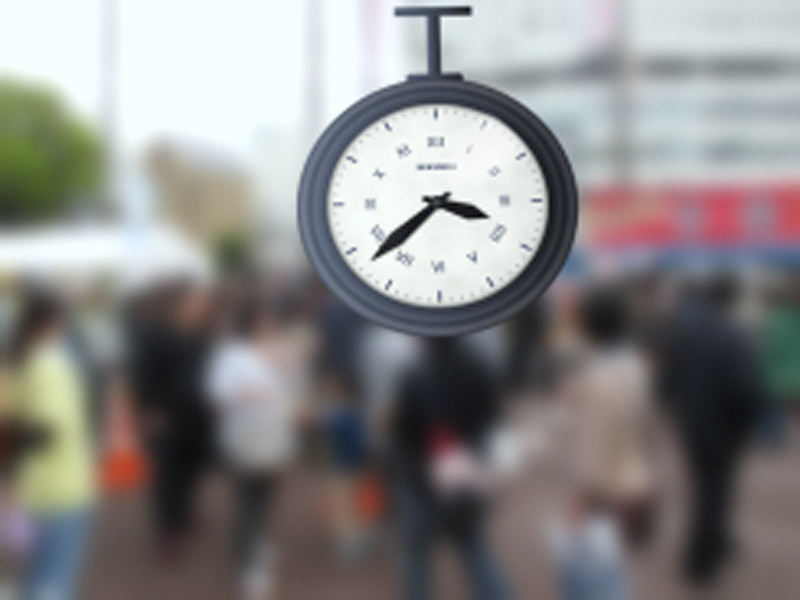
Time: {"hour": 3, "minute": 38}
